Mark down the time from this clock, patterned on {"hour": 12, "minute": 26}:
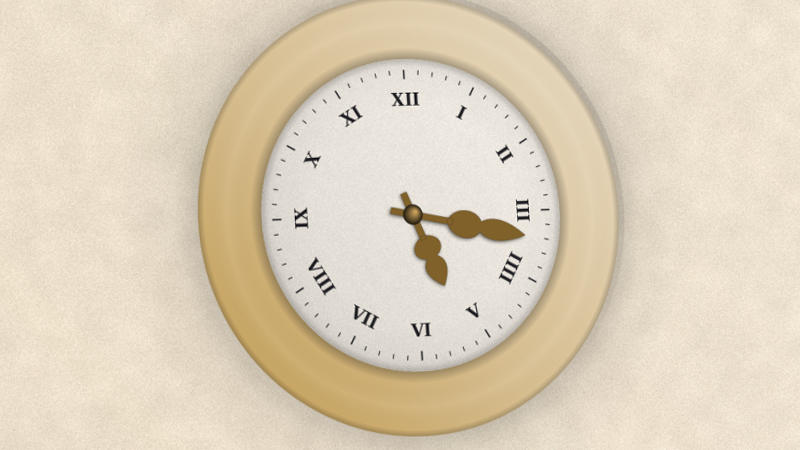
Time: {"hour": 5, "minute": 17}
